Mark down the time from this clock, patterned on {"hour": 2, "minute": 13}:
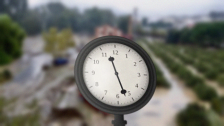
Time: {"hour": 11, "minute": 27}
